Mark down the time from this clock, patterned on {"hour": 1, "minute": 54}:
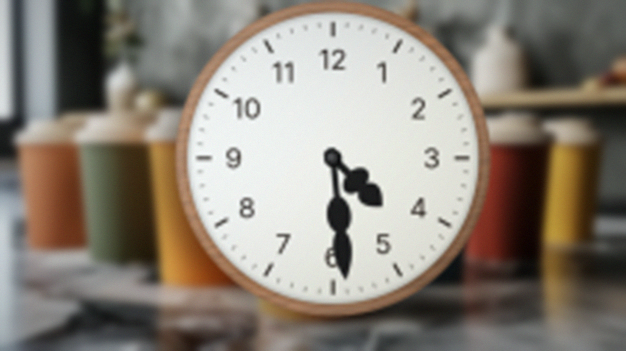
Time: {"hour": 4, "minute": 29}
